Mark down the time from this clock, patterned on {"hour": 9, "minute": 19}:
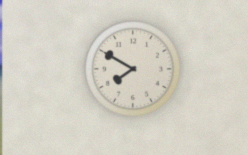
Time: {"hour": 7, "minute": 50}
